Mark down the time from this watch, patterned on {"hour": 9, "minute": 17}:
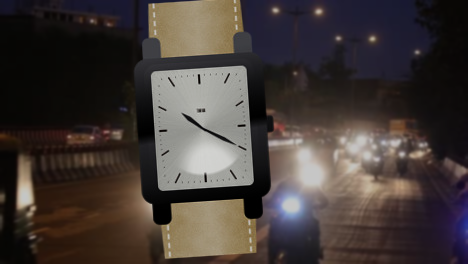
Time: {"hour": 10, "minute": 20}
